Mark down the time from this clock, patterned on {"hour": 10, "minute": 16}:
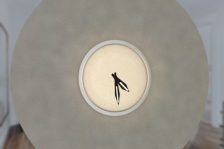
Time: {"hour": 4, "minute": 29}
